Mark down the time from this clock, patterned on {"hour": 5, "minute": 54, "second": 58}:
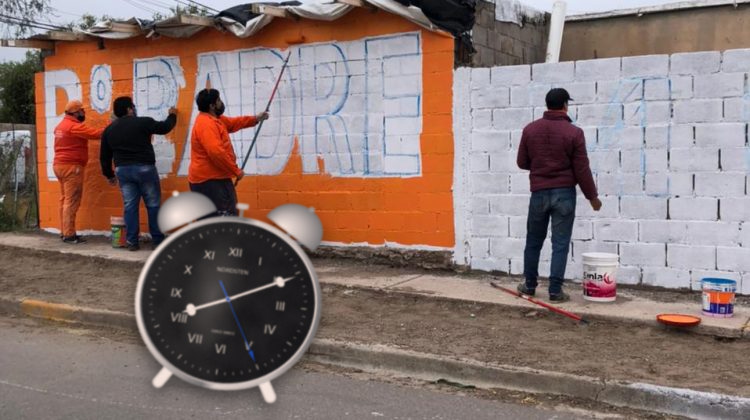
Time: {"hour": 8, "minute": 10, "second": 25}
